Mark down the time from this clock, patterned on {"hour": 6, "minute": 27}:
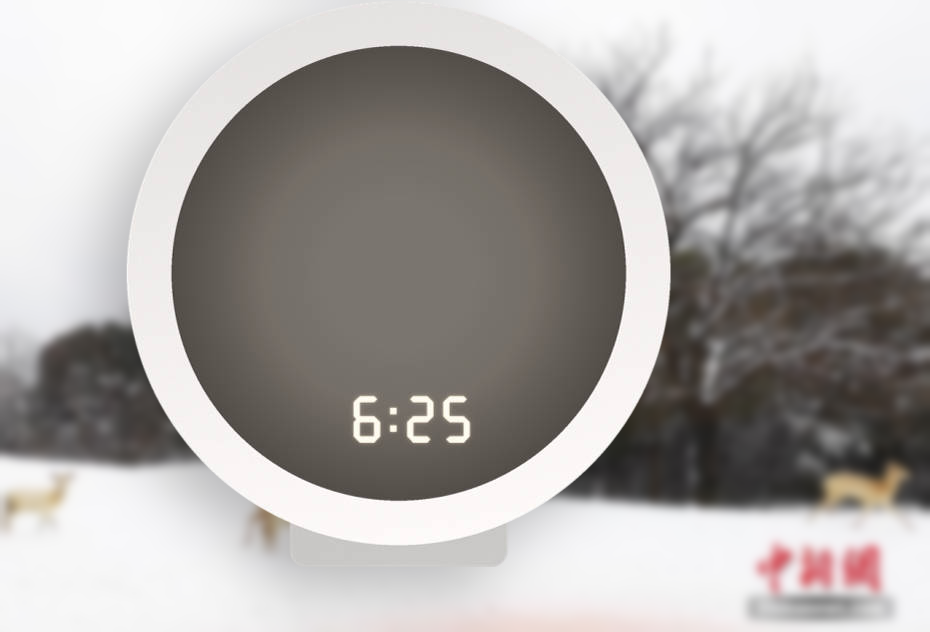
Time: {"hour": 6, "minute": 25}
